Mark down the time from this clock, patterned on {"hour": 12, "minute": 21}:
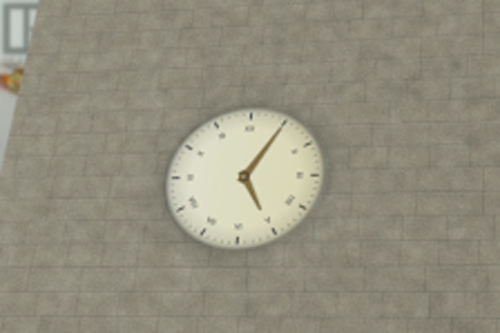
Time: {"hour": 5, "minute": 5}
